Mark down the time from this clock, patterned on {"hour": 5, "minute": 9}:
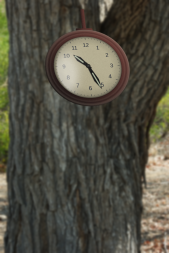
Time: {"hour": 10, "minute": 26}
